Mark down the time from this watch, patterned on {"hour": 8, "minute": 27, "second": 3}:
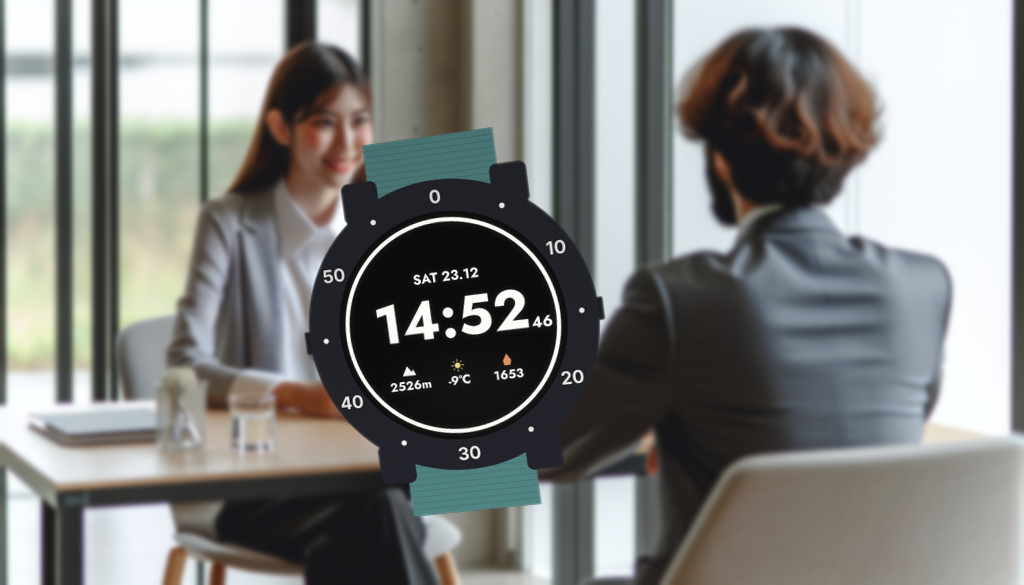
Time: {"hour": 14, "minute": 52, "second": 46}
